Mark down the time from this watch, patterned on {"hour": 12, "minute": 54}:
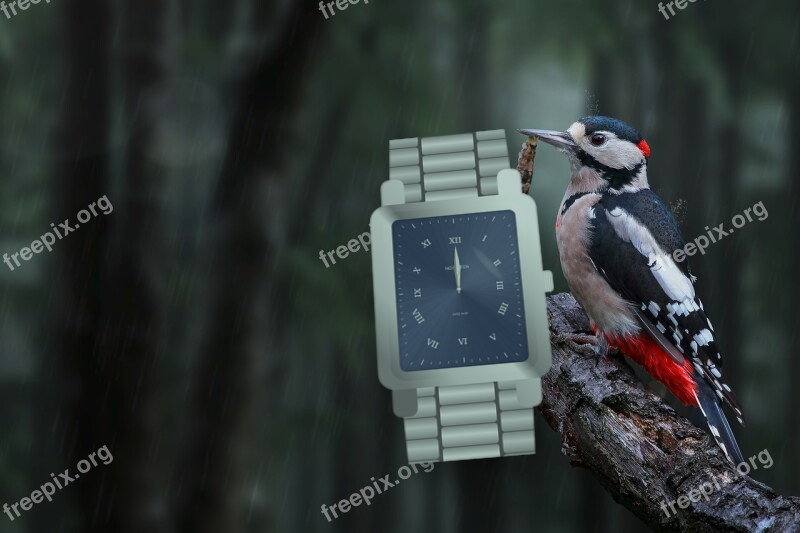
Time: {"hour": 12, "minute": 0}
